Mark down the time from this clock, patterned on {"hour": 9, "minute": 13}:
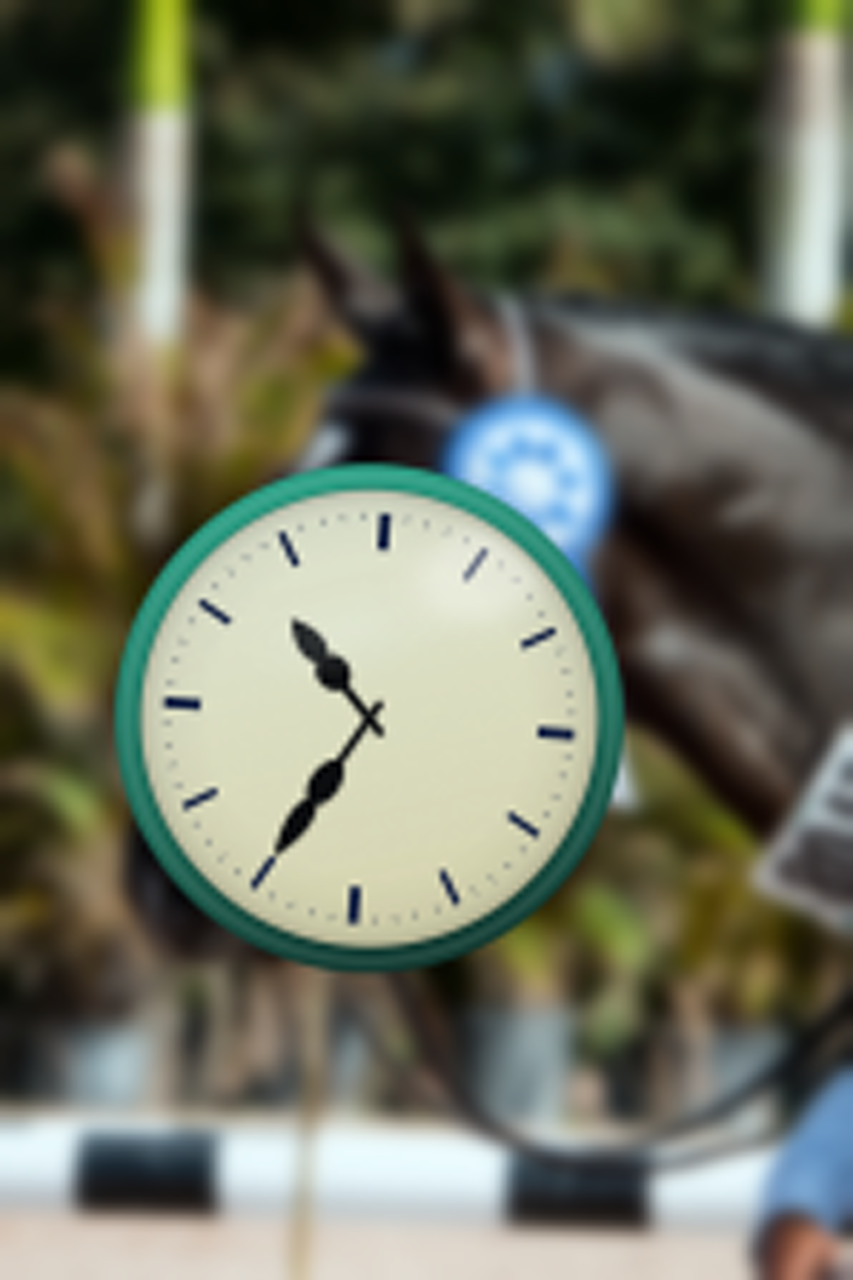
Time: {"hour": 10, "minute": 35}
